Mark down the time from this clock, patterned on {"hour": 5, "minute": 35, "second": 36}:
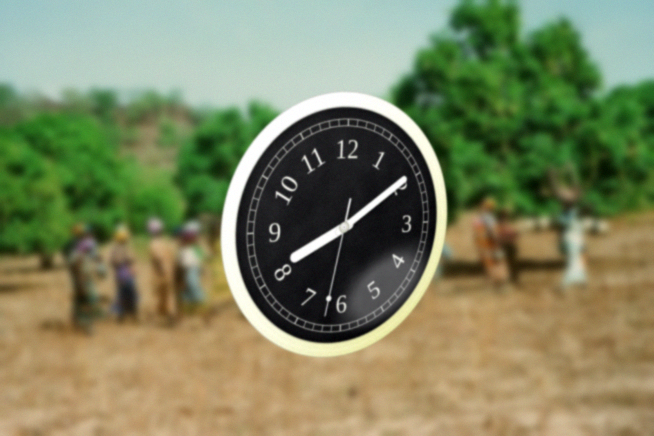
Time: {"hour": 8, "minute": 9, "second": 32}
